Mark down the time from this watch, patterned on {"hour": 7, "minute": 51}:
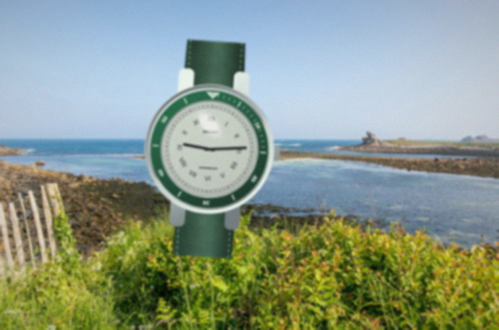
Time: {"hour": 9, "minute": 14}
